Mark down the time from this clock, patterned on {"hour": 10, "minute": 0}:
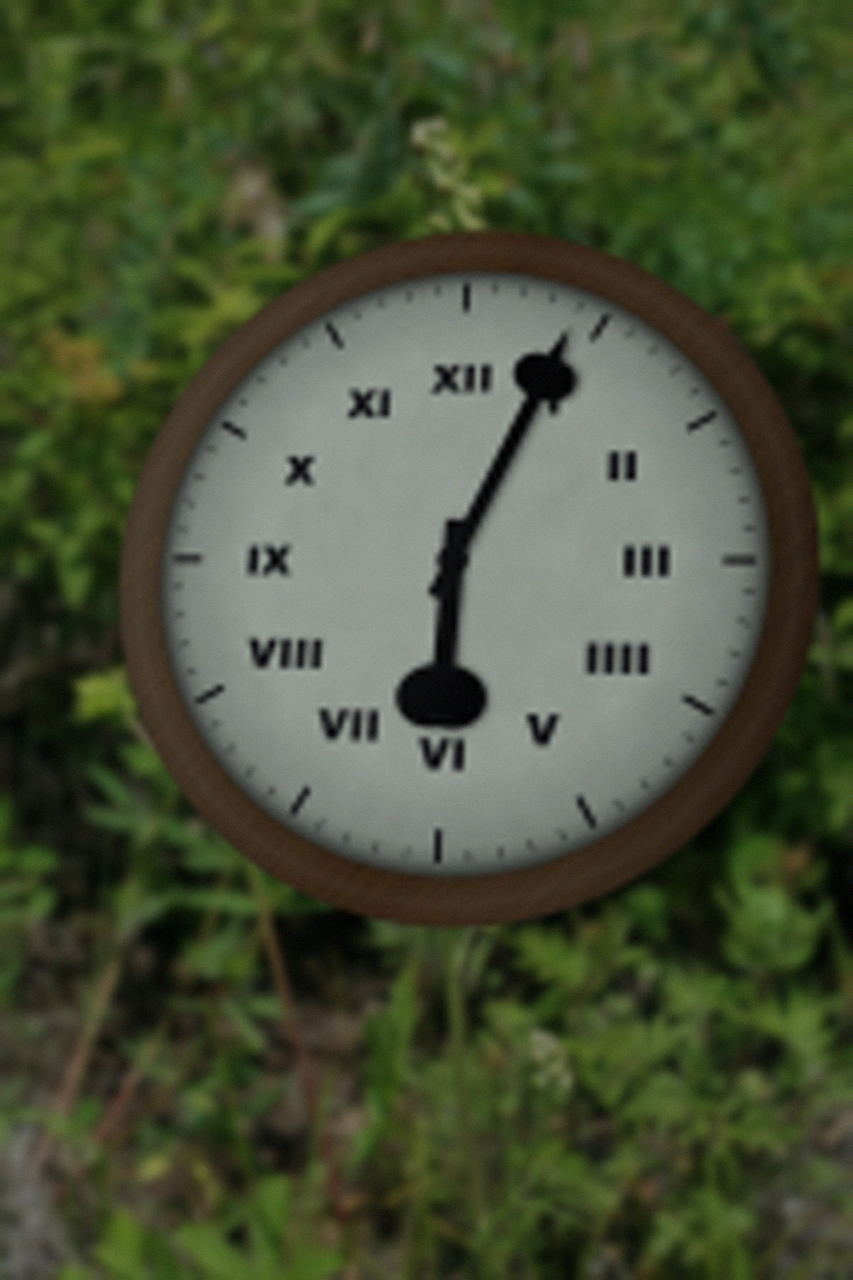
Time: {"hour": 6, "minute": 4}
